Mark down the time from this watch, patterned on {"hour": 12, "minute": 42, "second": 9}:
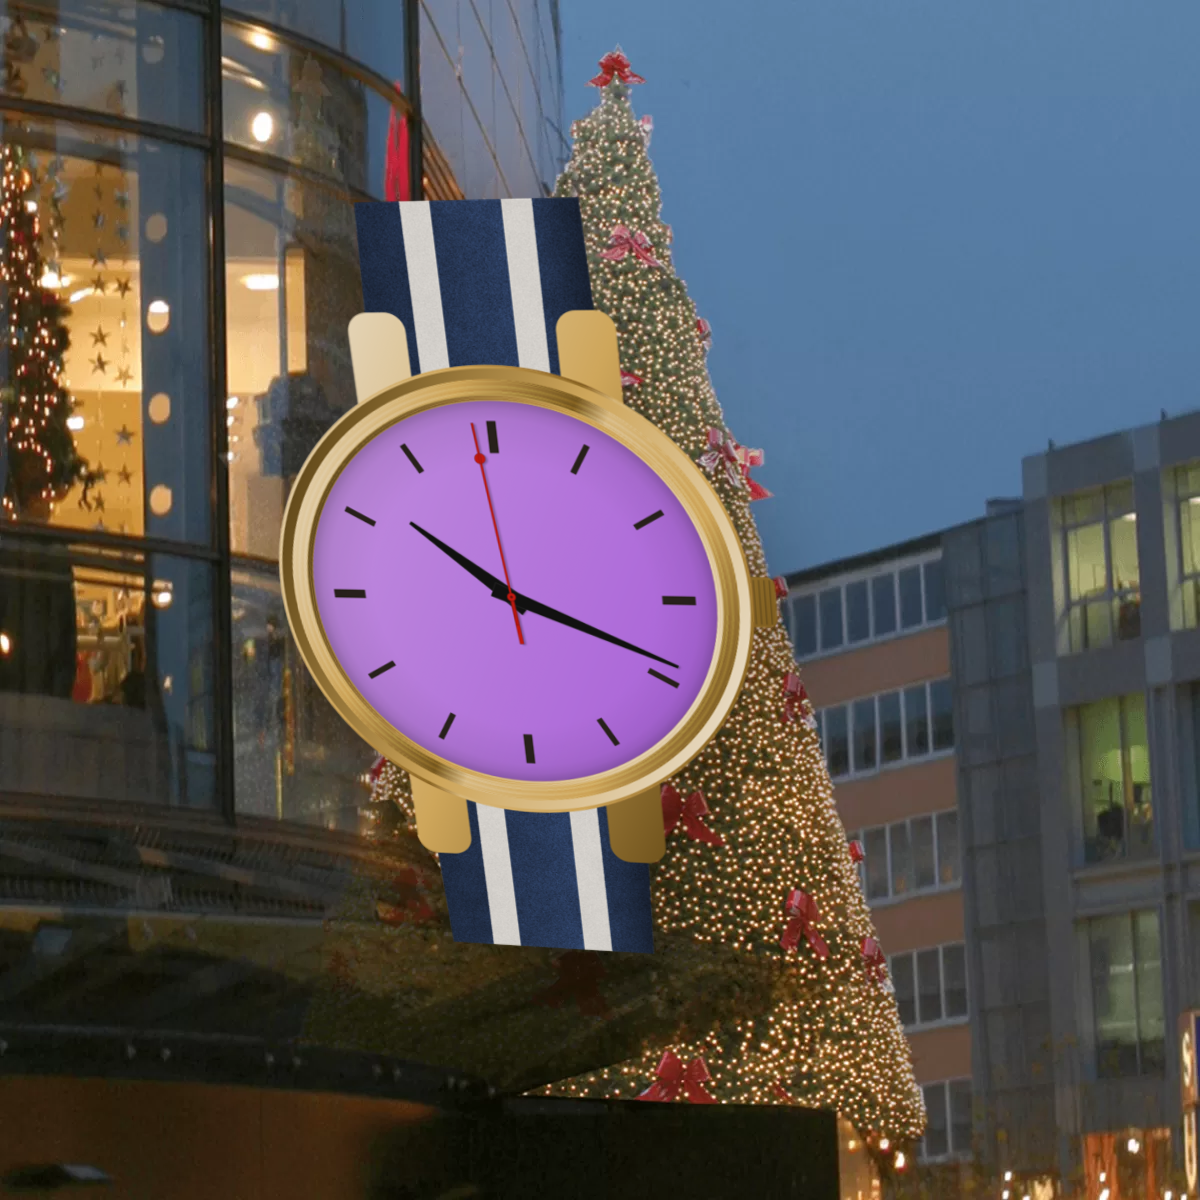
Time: {"hour": 10, "minute": 18, "second": 59}
